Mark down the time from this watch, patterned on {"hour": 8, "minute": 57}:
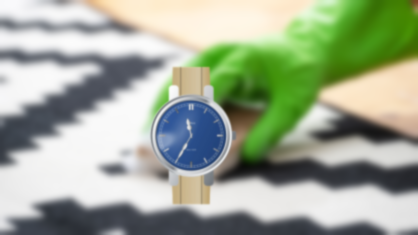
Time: {"hour": 11, "minute": 35}
